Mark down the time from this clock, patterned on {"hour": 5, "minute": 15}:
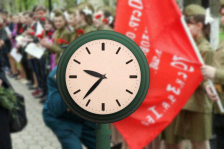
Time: {"hour": 9, "minute": 37}
